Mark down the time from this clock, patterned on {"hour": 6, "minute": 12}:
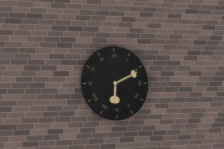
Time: {"hour": 6, "minute": 11}
